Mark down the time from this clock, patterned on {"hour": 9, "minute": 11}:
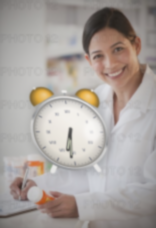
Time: {"hour": 6, "minute": 31}
